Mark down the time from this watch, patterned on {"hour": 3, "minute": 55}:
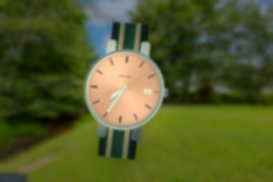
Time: {"hour": 7, "minute": 35}
